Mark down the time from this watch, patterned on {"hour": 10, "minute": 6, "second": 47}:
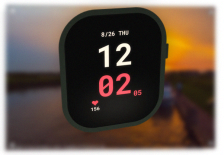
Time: {"hour": 12, "minute": 2, "second": 5}
